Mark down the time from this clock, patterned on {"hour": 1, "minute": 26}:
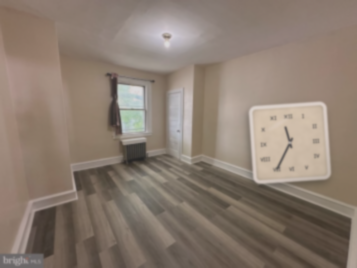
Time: {"hour": 11, "minute": 35}
